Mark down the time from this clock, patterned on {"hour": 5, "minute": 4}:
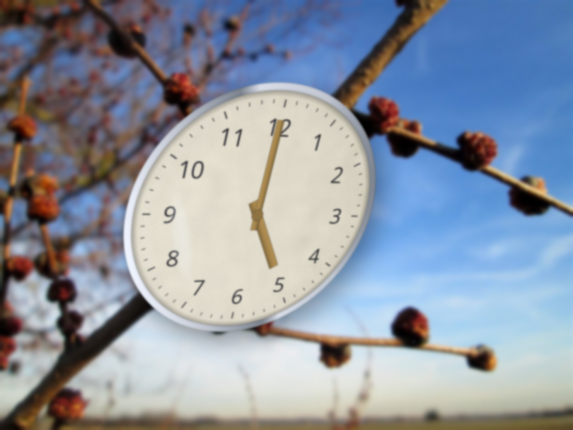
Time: {"hour": 5, "minute": 0}
